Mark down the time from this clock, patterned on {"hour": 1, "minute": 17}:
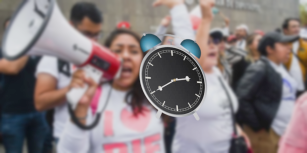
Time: {"hour": 2, "minute": 40}
